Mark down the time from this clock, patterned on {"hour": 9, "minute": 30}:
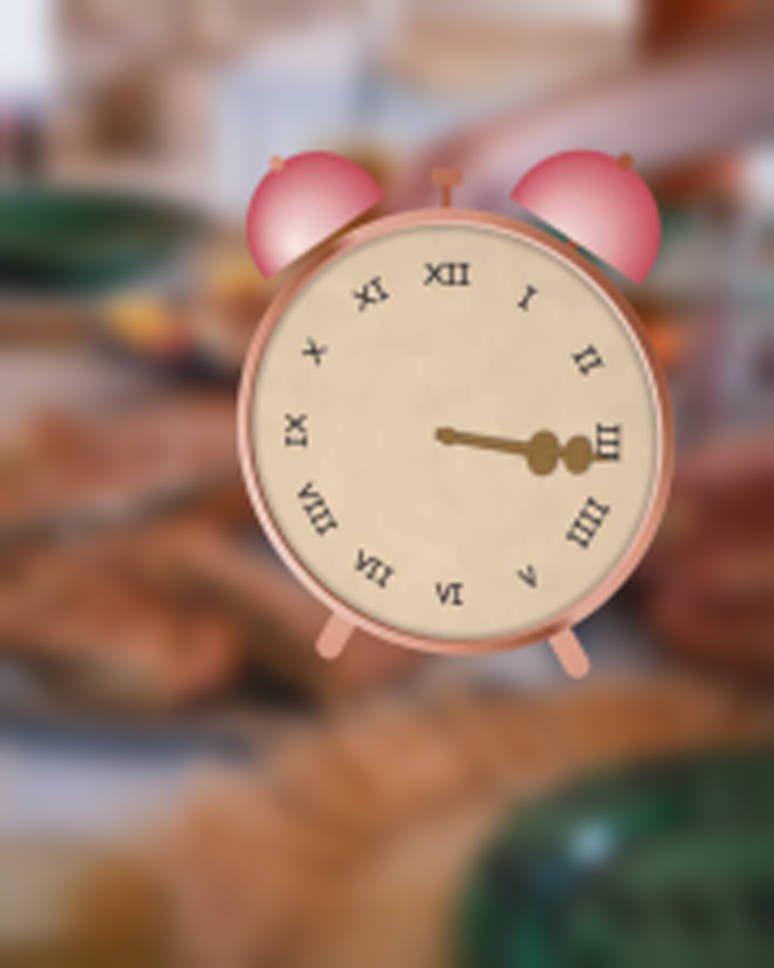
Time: {"hour": 3, "minute": 16}
